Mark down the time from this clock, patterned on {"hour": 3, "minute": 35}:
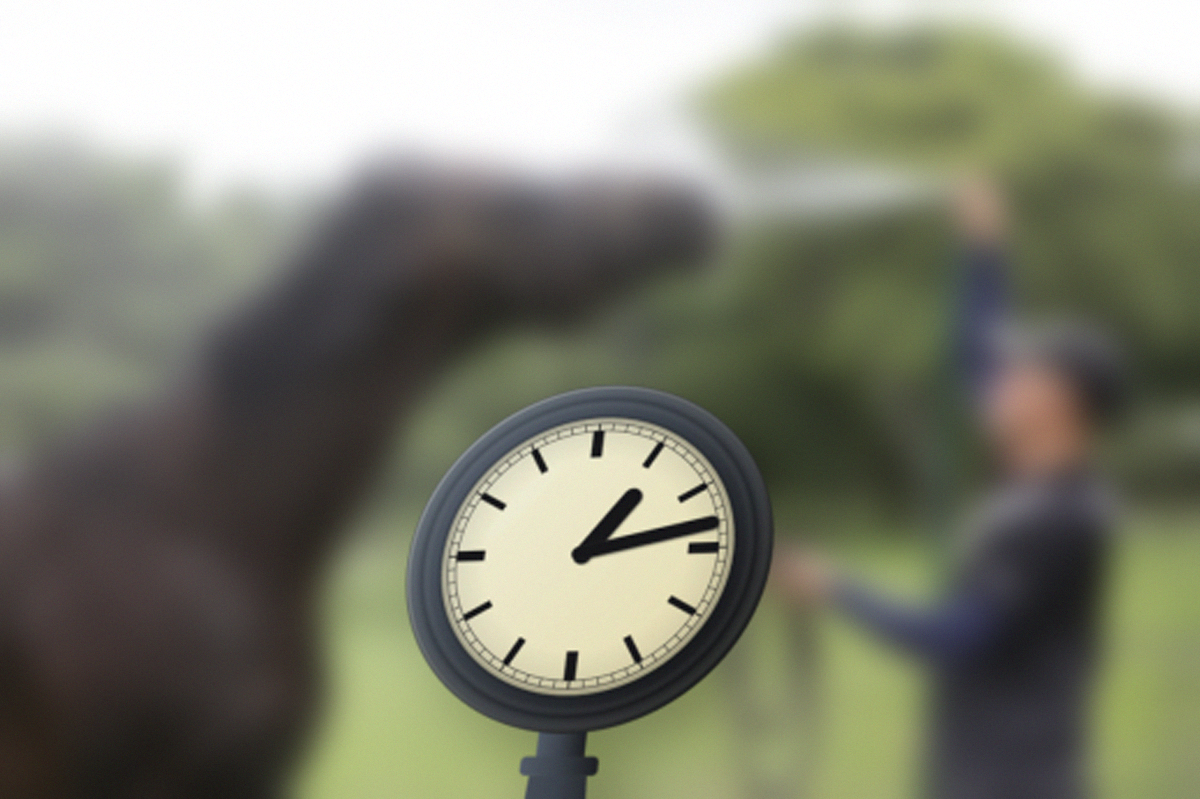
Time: {"hour": 1, "minute": 13}
